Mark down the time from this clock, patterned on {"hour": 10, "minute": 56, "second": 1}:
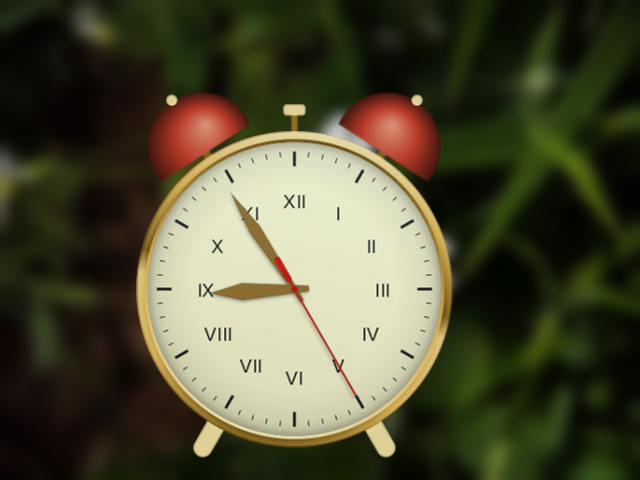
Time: {"hour": 8, "minute": 54, "second": 25}
